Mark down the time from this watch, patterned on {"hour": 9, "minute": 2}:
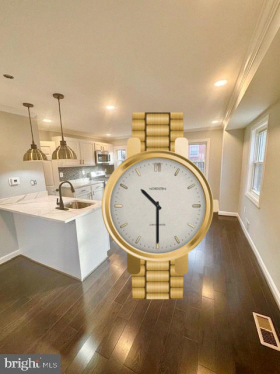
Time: {"hour": 10, "minute": 30}
